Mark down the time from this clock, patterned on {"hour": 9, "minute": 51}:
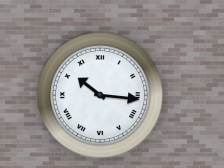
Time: {"hour": 10, "minute": 16}
